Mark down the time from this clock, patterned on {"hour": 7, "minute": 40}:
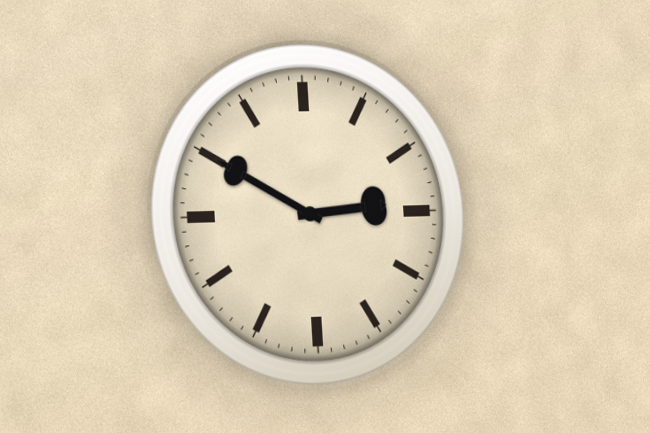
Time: {"hour": 2, "minute": 50}
